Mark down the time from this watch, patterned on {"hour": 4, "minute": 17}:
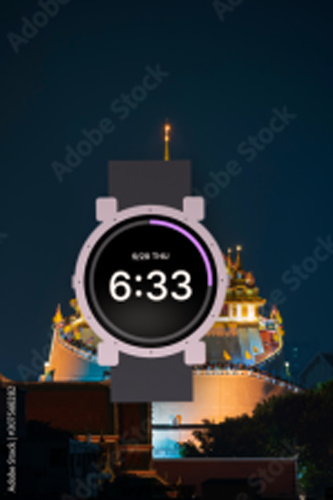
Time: {"hour": 6, "minute": 33}
